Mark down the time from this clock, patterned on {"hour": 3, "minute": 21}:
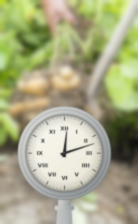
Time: {"hour": 12, "minute": 12}
